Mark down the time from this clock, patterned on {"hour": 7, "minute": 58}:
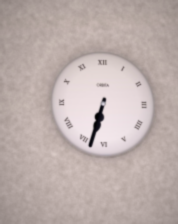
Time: {"hour": 6, "minute": 33}
